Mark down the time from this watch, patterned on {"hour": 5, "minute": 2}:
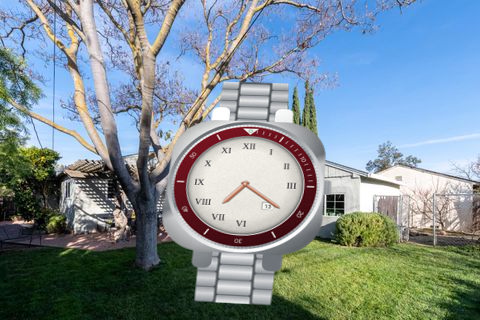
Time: {"hour": 7, "minute": 21}
